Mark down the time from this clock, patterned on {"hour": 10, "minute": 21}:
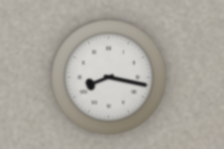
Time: {"hour": 8, "minute": 17}
